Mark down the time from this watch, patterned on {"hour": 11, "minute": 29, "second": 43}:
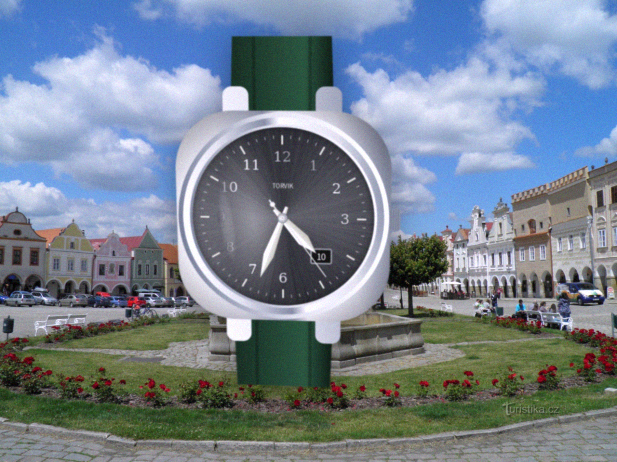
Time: {"hour": 4, "minute": 33, "second": 24}
